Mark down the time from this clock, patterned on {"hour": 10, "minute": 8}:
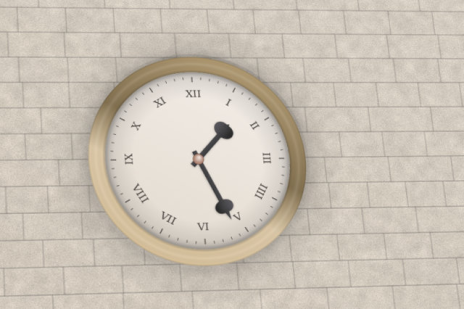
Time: {"hour": 1, "minute": 26}
